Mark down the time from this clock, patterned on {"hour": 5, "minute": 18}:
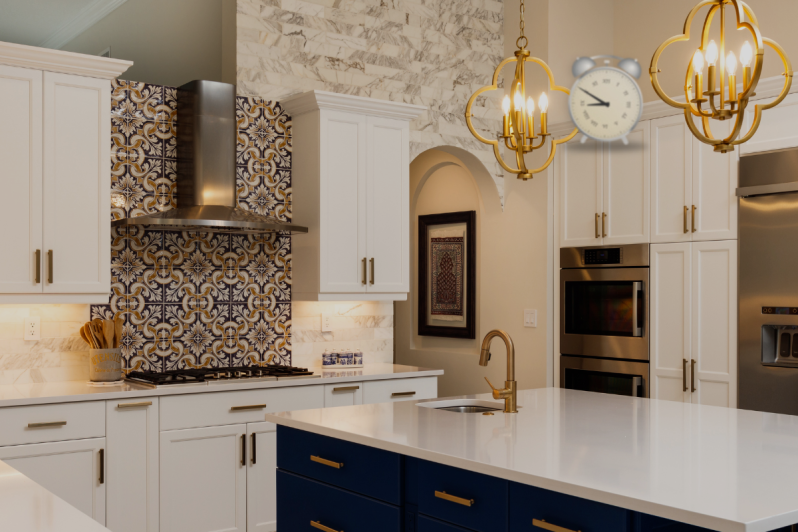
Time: {"hour": 8, "minute": 50}
